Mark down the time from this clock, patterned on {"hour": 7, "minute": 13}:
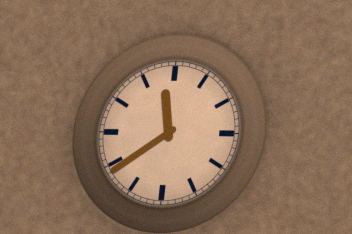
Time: {"hour": 11, "minute": 39}
